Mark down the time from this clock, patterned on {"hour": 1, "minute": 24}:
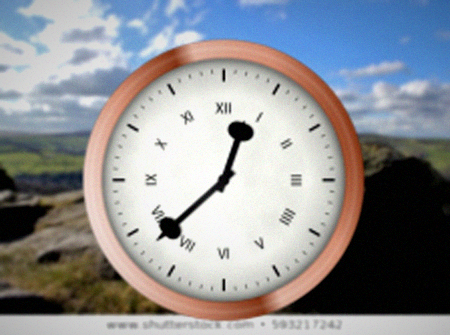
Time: {"hour": 12, "minute": 38}
